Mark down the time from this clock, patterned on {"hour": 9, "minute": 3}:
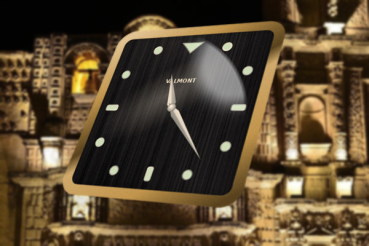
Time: {"hour": 11, "minute": 23}
